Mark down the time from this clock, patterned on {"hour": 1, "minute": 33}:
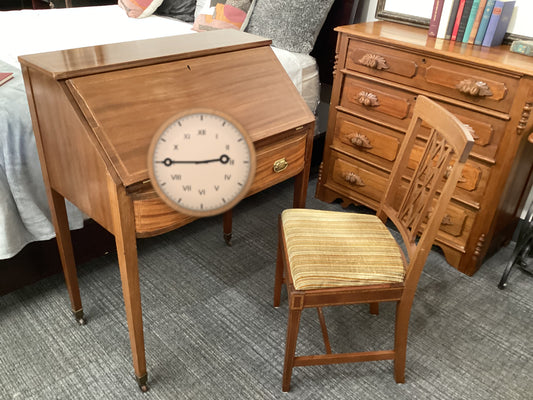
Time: {"hour": 2, "minute": 45}
